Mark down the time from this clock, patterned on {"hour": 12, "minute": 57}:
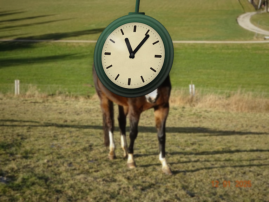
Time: {"hour": 11, "minute": 6}
